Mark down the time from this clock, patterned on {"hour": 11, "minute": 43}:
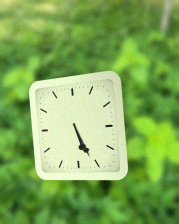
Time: {"hour": 5, "minute": 26}
